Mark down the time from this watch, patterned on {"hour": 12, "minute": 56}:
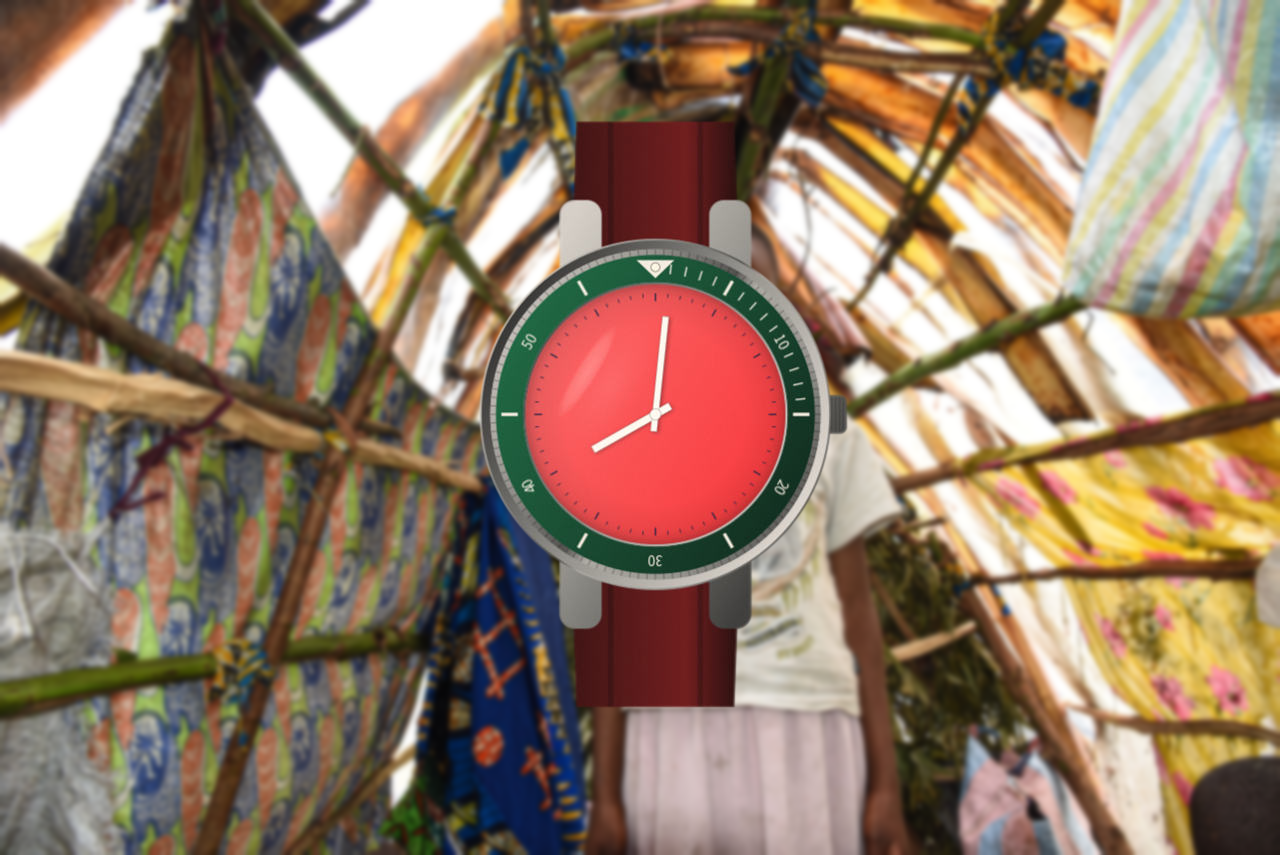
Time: {"hour": 8, "minute": 1}
